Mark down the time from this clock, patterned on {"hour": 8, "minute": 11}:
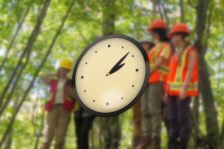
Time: {"hour": 2, "minute": 8}
